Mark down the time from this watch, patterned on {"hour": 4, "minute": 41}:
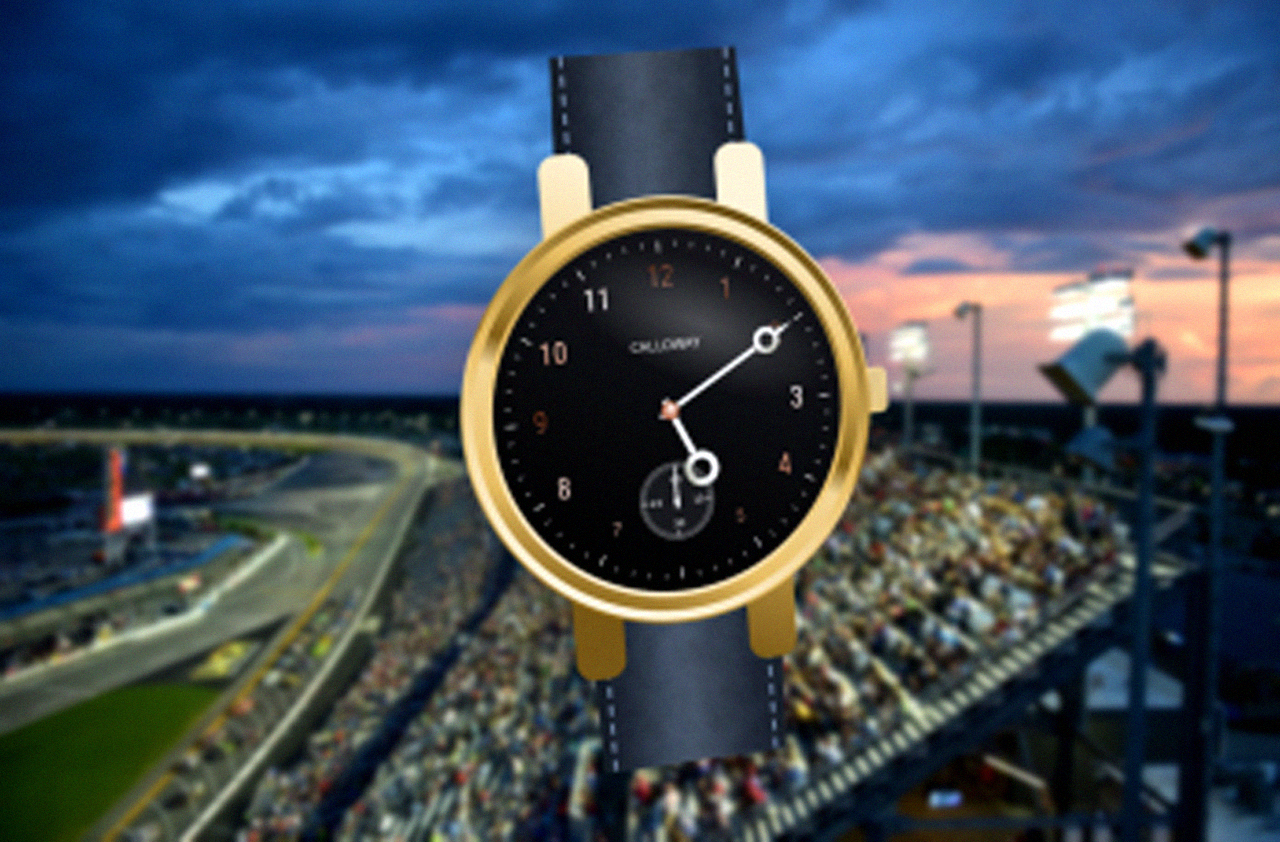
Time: {"hour": 5, "minute": 10}
